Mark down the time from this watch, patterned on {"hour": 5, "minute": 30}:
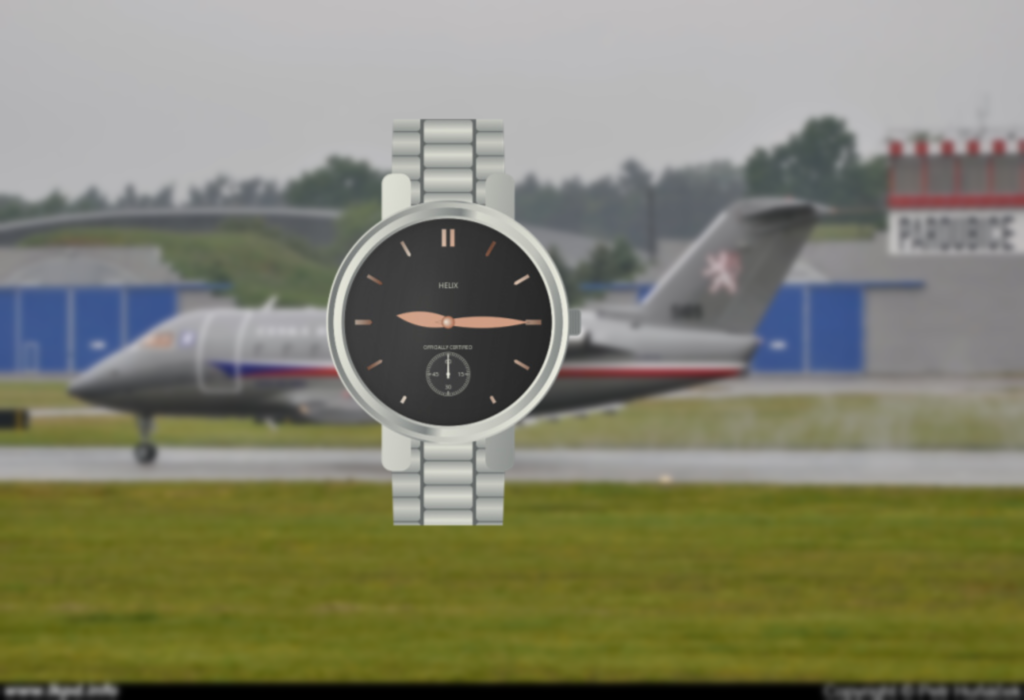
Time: {"hour": 9, "minute": 15}
